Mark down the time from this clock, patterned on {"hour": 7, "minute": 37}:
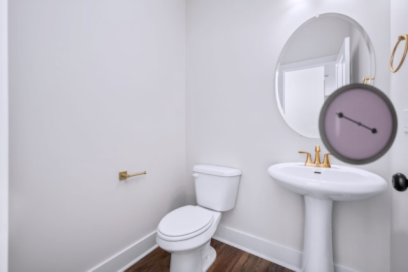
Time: {"hour": 3, "minute": 49}
